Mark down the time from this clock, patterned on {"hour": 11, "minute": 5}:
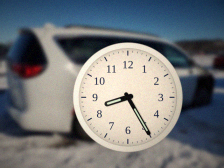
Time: {"hour": 8, "minute": 25}
